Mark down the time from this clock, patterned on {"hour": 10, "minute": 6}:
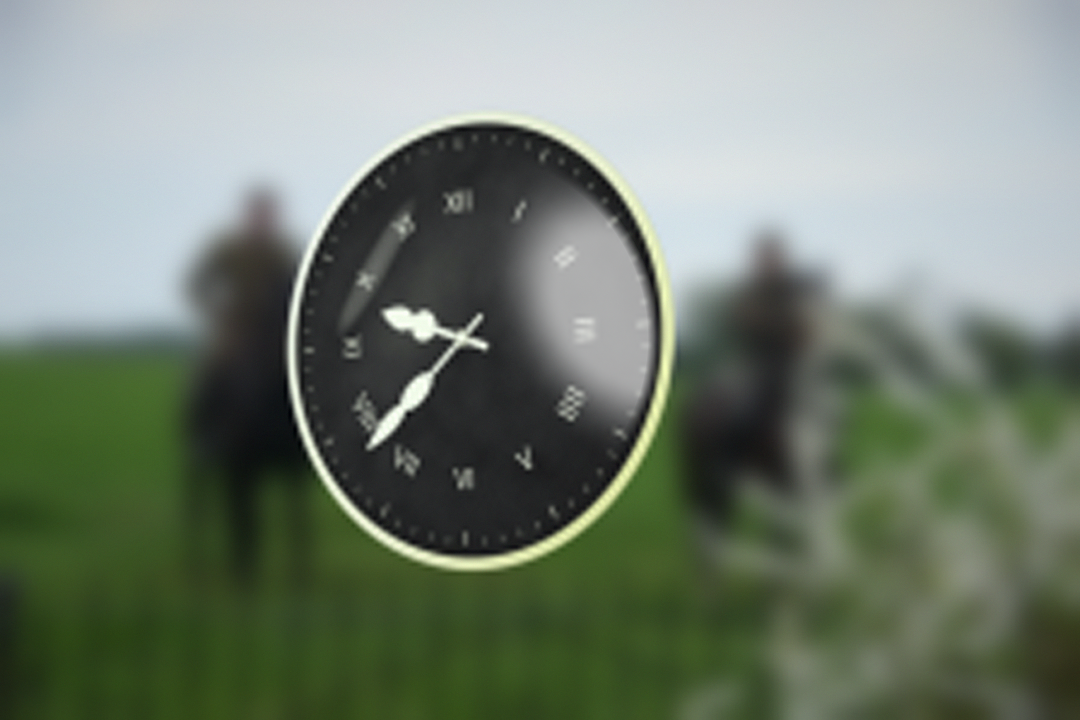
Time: {"hour": 9, "minute": 38}
